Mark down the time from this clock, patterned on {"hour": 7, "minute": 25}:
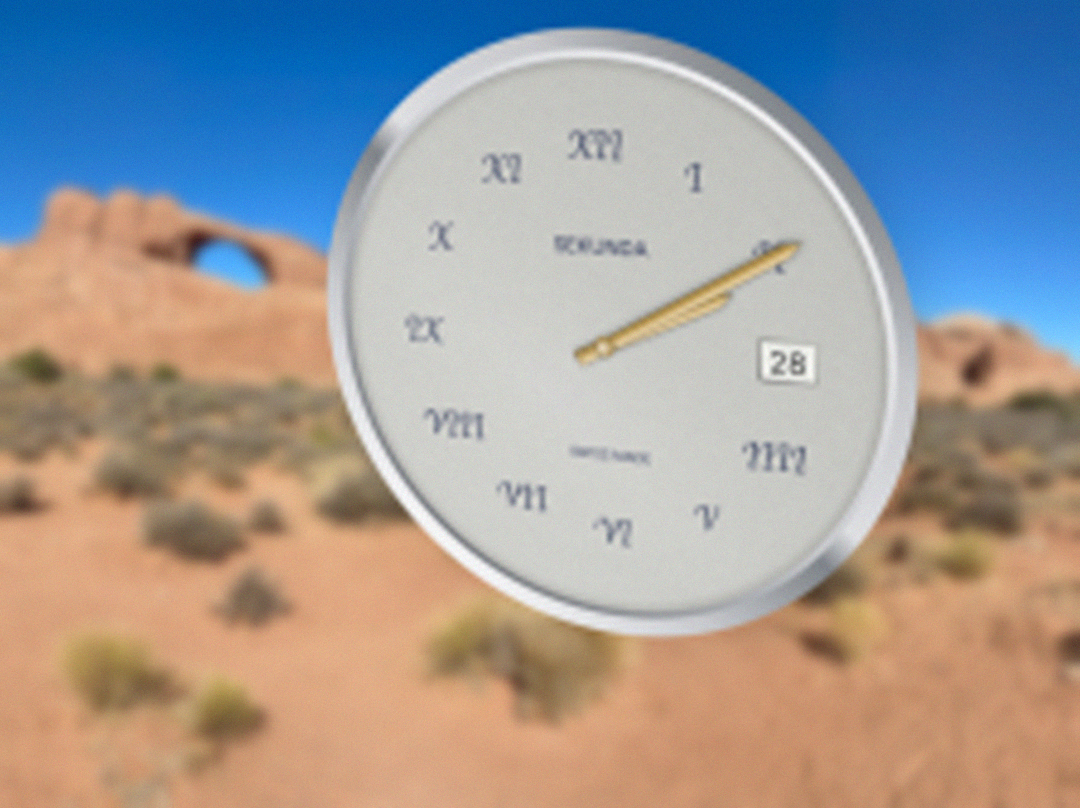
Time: {"hour": 2, "minute": 10}
